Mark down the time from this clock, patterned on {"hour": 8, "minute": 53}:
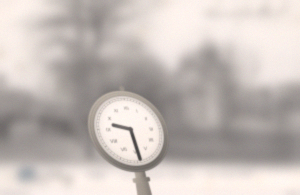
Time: {"hour": 9, "minute": 29}
